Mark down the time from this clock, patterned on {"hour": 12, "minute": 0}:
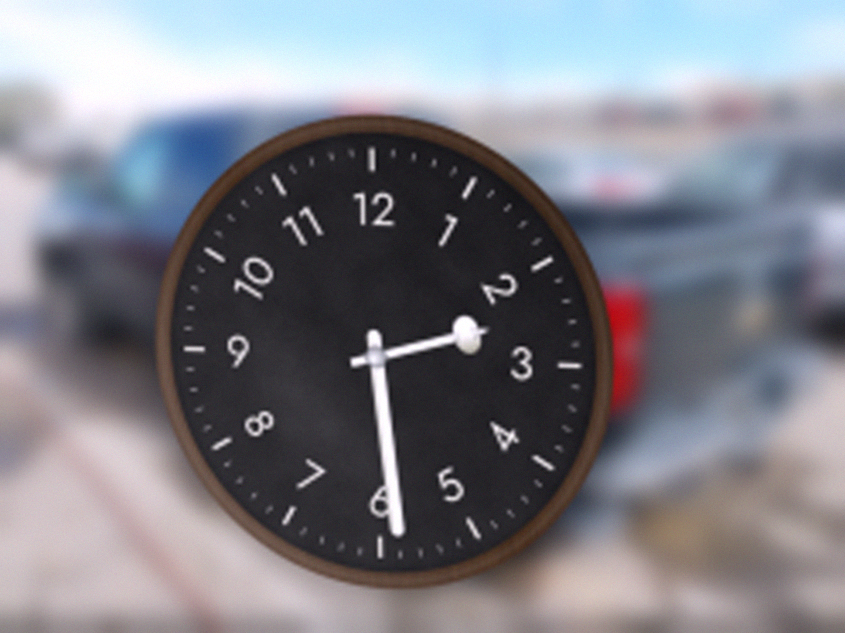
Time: {"hour": 2, "minute": 29}
